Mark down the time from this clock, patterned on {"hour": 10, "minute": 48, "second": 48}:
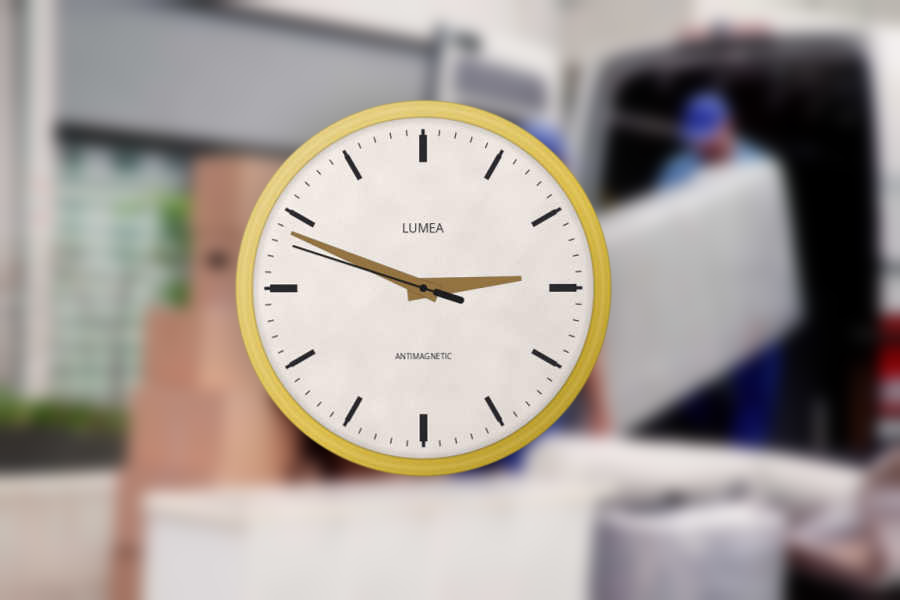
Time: {"hour": 2, "minute": 48, "second": 48}
